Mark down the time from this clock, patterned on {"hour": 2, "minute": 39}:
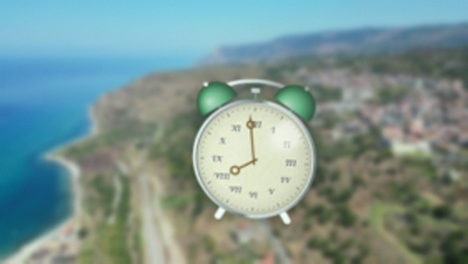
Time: {"hour": 7, "minute": 59}
